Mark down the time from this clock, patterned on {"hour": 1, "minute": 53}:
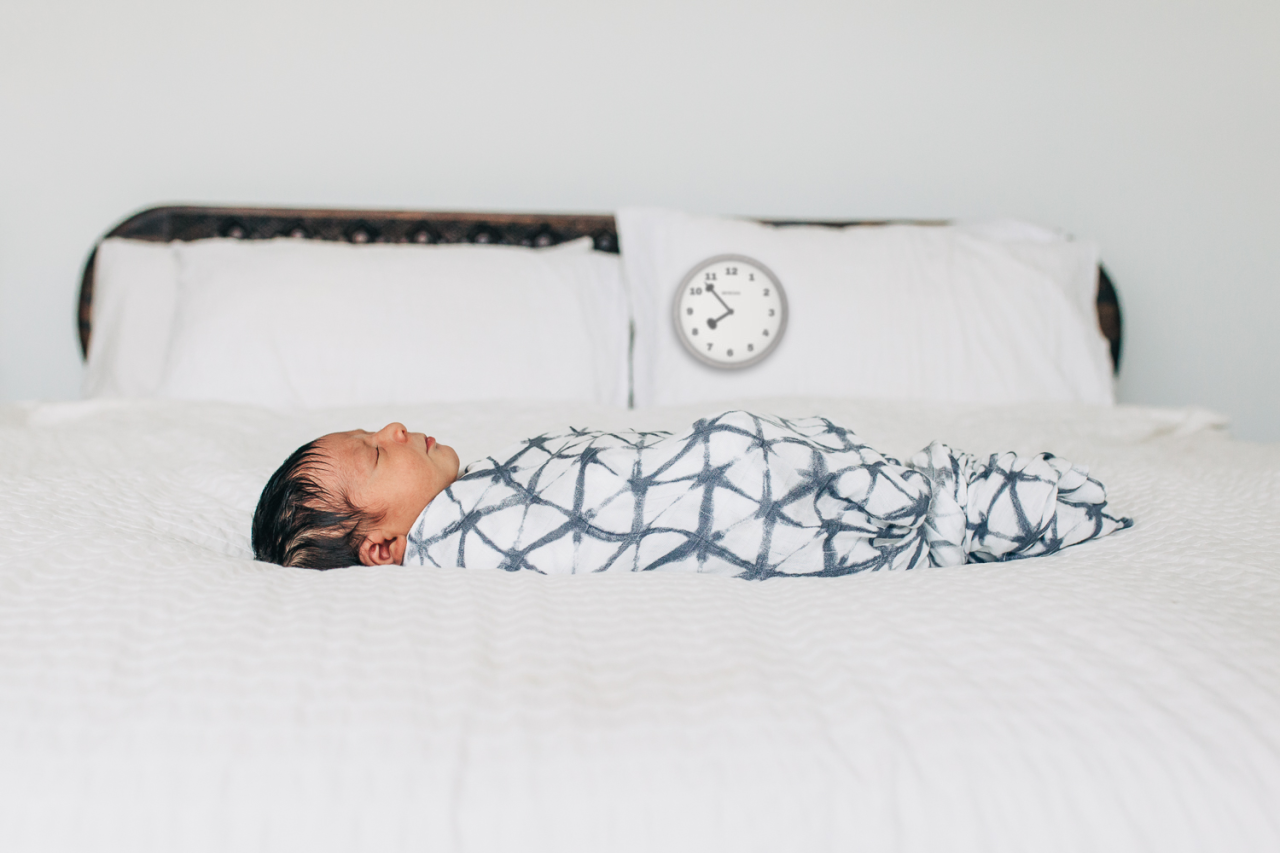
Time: {"hour": 7, "minute": 53}
